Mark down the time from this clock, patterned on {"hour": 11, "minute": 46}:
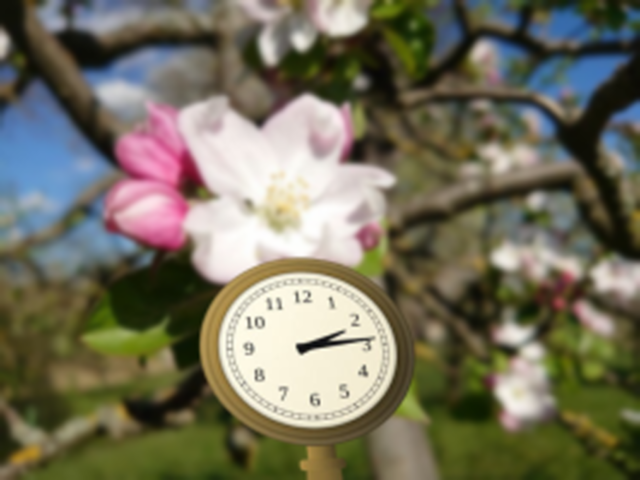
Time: {"hour": 2, "minute": 14}
